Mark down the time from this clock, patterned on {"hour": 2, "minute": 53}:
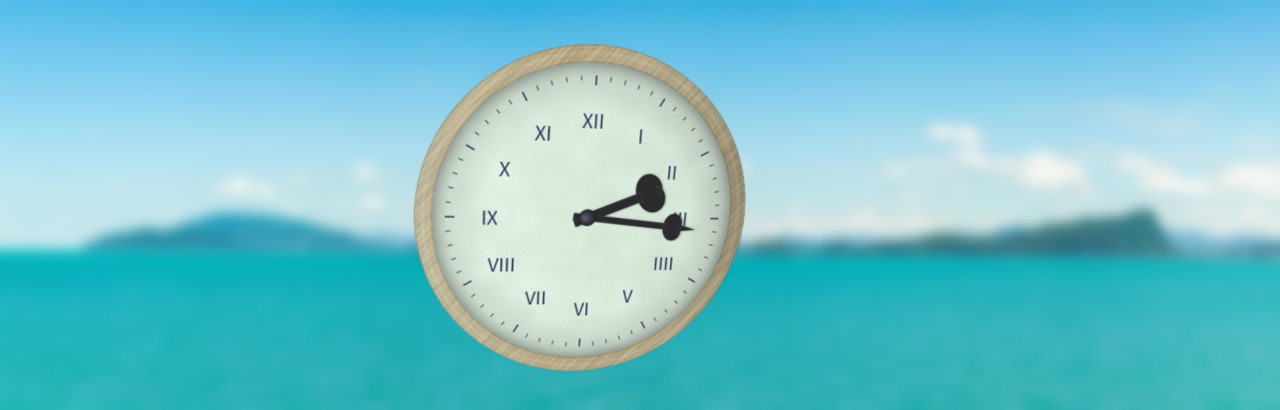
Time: {"hour": 2, "minute": 16}
